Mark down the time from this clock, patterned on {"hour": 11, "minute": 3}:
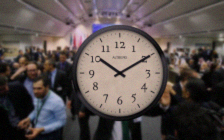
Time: {"hour": 10, "minute": 10}
